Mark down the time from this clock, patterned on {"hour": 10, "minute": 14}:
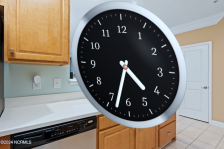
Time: {"hour": 4, "minute": 33}
